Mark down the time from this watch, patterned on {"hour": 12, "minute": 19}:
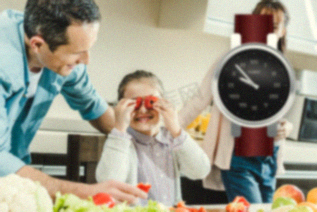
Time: {"hour": 9, "minute": 53}
